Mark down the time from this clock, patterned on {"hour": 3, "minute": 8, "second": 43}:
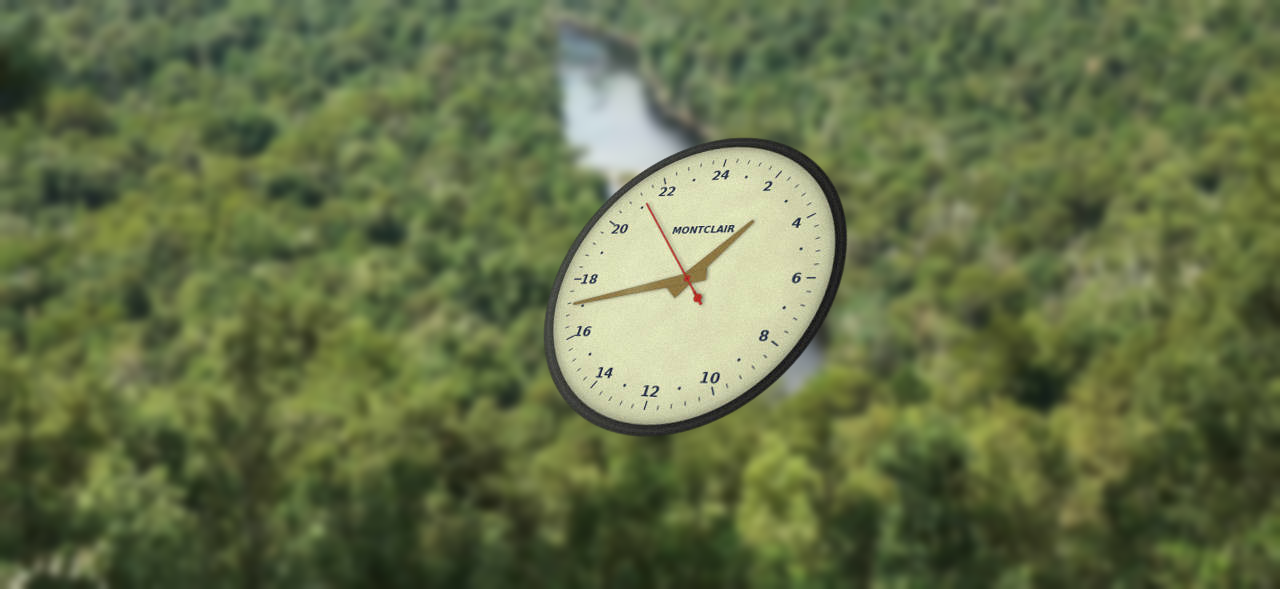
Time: {"hour": 2, "minute": 42, "second": 53}
